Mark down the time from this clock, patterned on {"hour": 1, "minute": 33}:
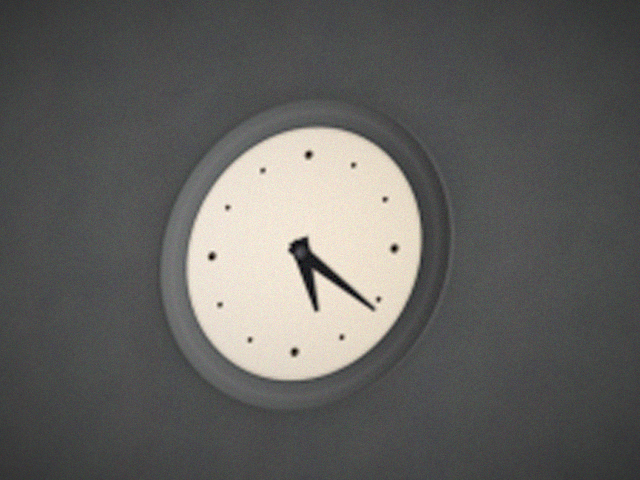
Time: {"hour": 5, "minute": 21}
